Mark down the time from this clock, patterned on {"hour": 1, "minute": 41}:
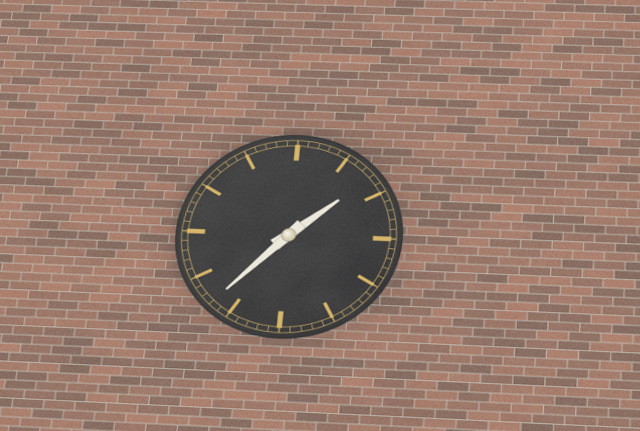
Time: {"hour": 1, "minute": 37}
